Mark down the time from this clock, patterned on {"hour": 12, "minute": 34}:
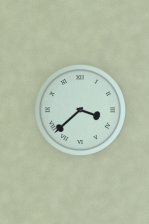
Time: {"hour": 3, "minute": 38}
